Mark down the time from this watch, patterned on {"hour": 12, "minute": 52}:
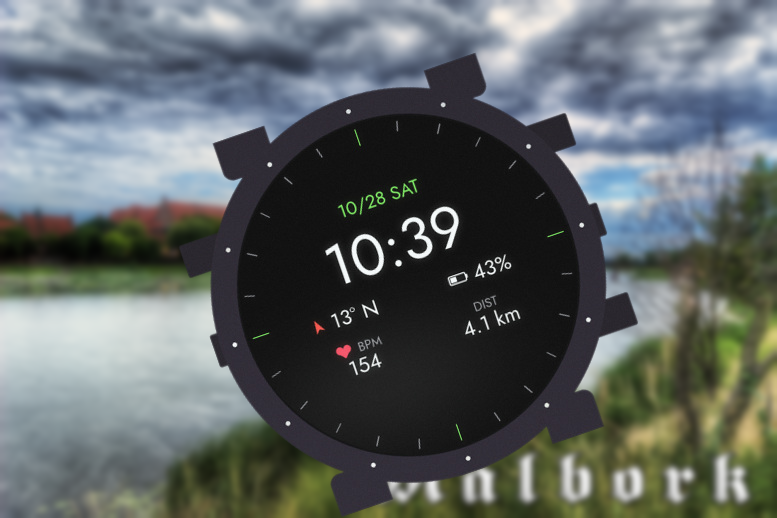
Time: {"hour": 10, "minute": 39}
